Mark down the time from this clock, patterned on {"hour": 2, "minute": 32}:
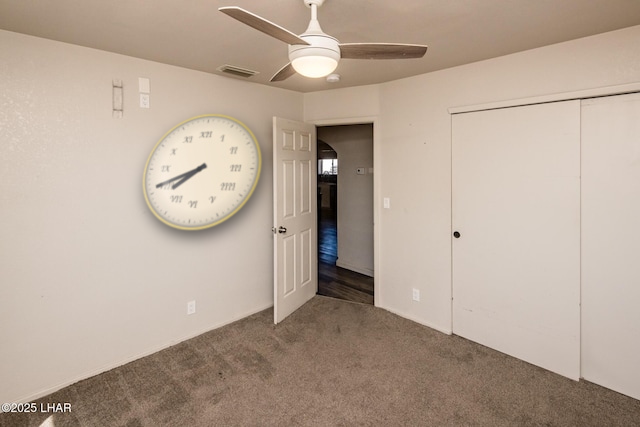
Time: {"hour": 7, "minute": 41}
